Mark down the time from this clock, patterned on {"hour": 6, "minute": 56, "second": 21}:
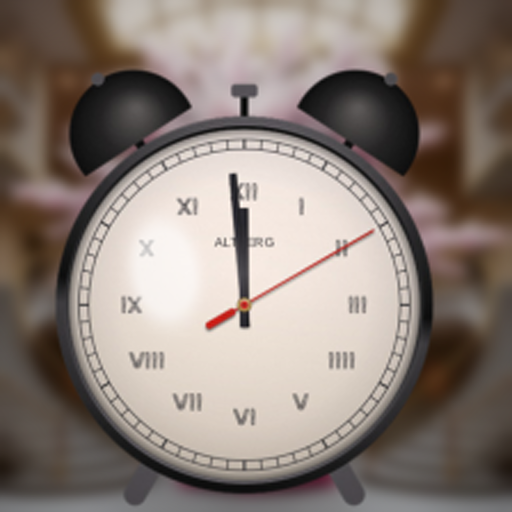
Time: {"hour": 11, "minute": 59, "second": 10}
